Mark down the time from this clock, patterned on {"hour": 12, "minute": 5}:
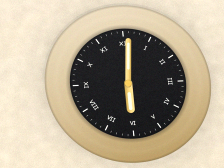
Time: {"hour": 6, "minute": 1}
